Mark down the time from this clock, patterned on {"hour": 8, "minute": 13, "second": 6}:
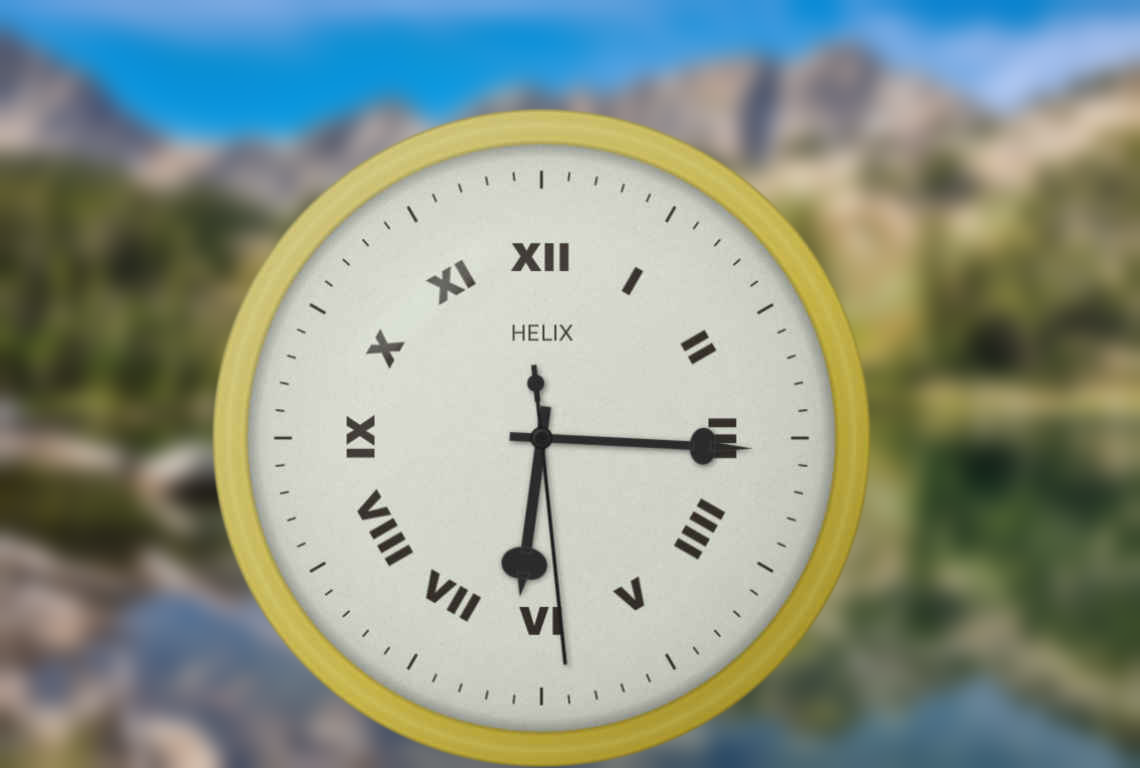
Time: {"hour": 6, "minute": 15, "second": 29}
